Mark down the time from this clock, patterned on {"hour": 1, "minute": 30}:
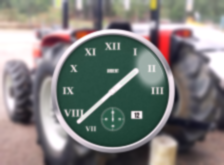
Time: {"hour": 1, "minute": 38}
